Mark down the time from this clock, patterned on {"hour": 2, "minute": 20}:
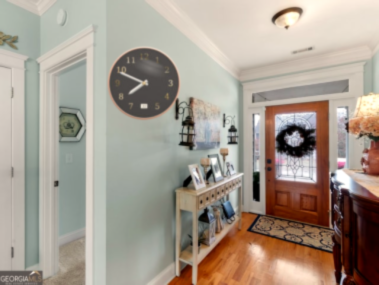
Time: {"hour": 7, "minute": 49}
